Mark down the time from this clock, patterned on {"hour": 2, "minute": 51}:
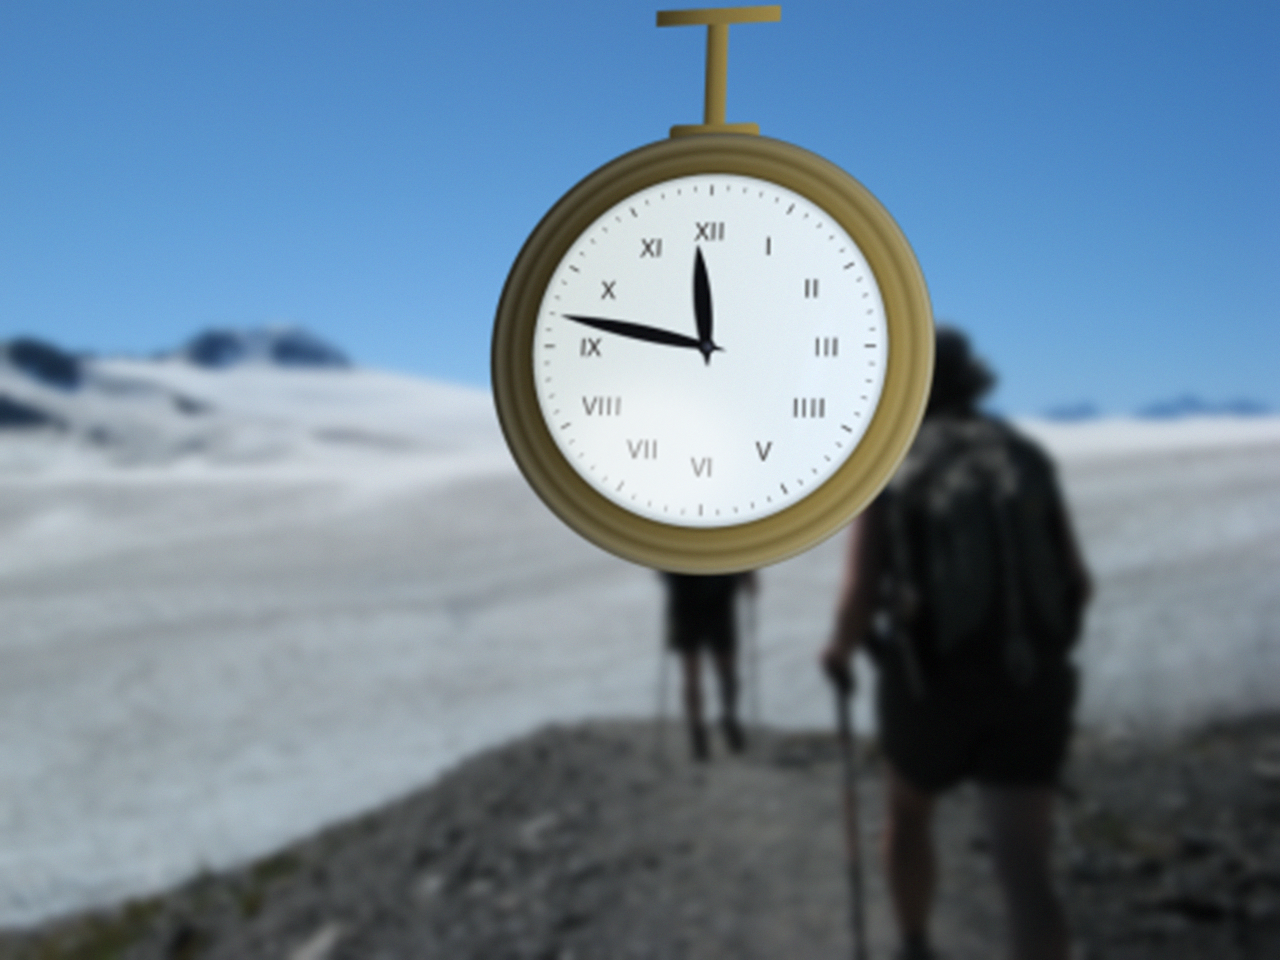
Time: {"hour": 11, "minute": 47}
